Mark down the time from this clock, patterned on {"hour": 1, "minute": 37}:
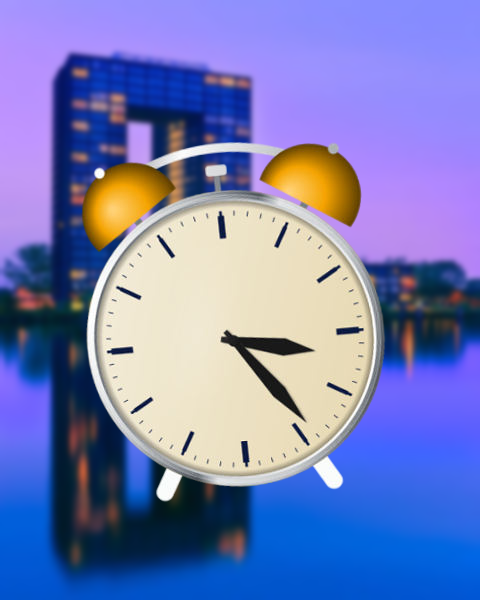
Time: {"hour": 3, "minute": 24}
